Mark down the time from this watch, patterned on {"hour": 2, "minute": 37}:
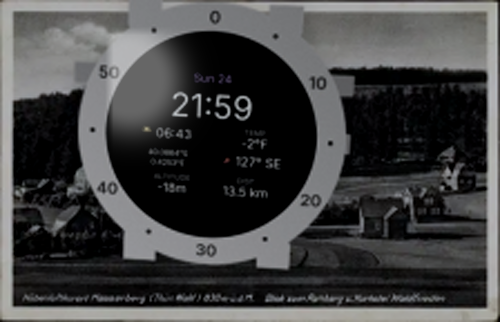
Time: {"hour": 21, "minute": 59}
